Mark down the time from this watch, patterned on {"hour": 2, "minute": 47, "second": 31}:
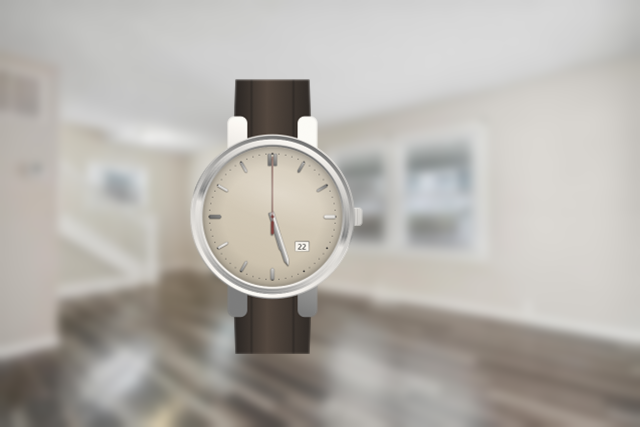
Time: {"hour": 5, "minute": 27, "second": 0}
